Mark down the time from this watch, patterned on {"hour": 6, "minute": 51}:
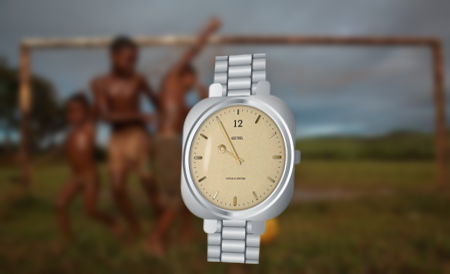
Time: {"hour": 9, "minute": 55}
